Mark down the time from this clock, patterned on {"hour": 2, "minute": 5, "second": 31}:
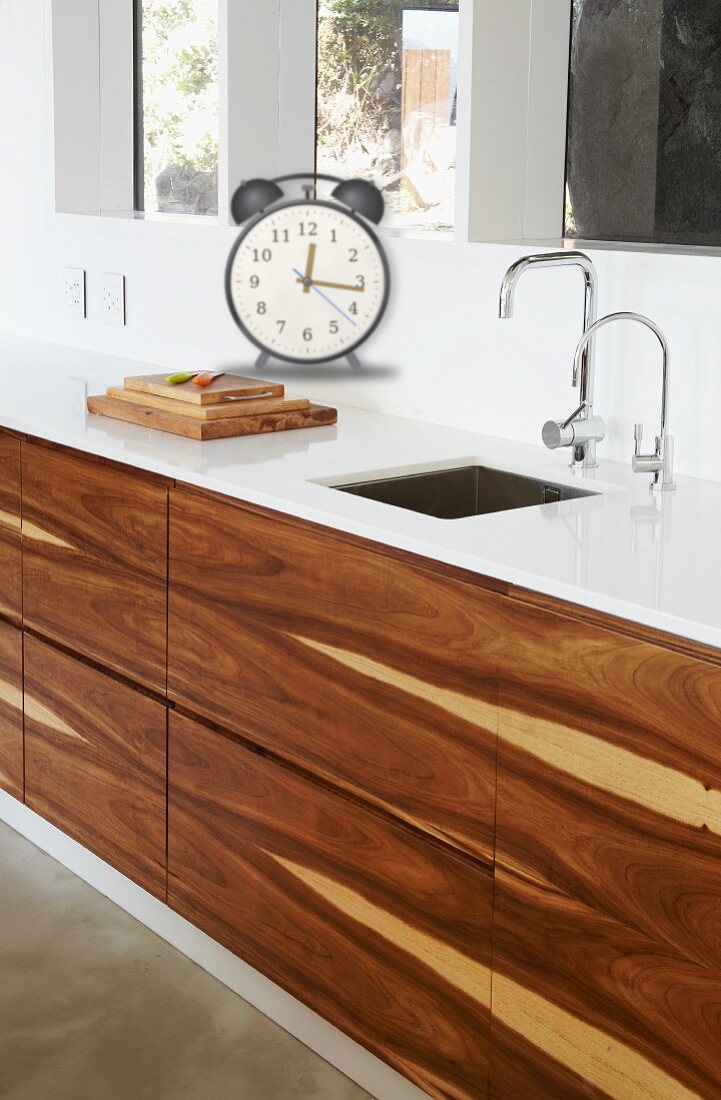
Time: {"hour": 12, "minute": 16, "second": 22}
